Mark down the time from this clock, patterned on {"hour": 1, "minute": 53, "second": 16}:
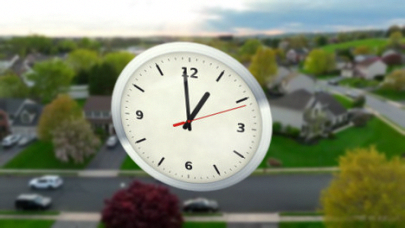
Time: {"hour": 12, "minute": 59, "second": 11}
